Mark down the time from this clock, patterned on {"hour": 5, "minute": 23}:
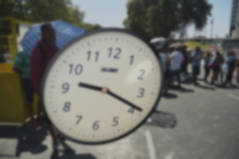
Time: {"hour": 9, "minute": 19}
